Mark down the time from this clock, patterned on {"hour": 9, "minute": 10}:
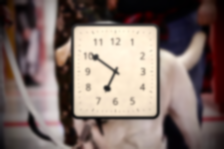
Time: {"hour": 6, "minute": 51}
